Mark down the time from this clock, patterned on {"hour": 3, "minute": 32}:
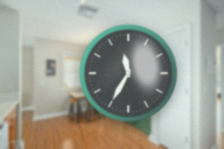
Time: {"hour": 11, "minute": 35}
